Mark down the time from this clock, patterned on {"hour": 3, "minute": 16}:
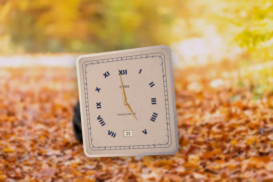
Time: {"hour": 4, "minute": 59}
